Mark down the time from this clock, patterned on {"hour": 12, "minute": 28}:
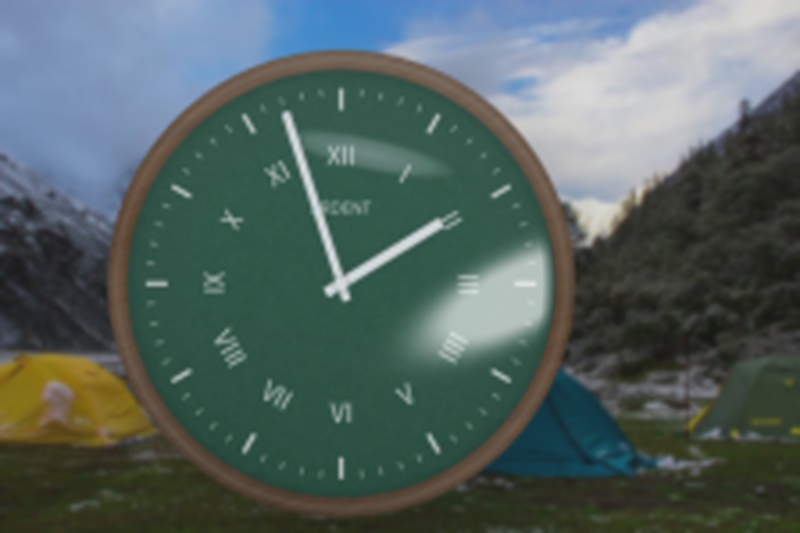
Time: {"hour": 1, "minute": 57}
